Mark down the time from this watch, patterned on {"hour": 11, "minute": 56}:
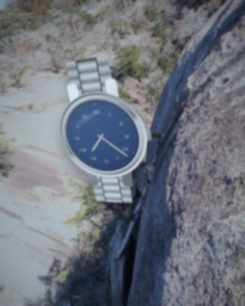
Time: {"hour": 7, "minute": 22}
